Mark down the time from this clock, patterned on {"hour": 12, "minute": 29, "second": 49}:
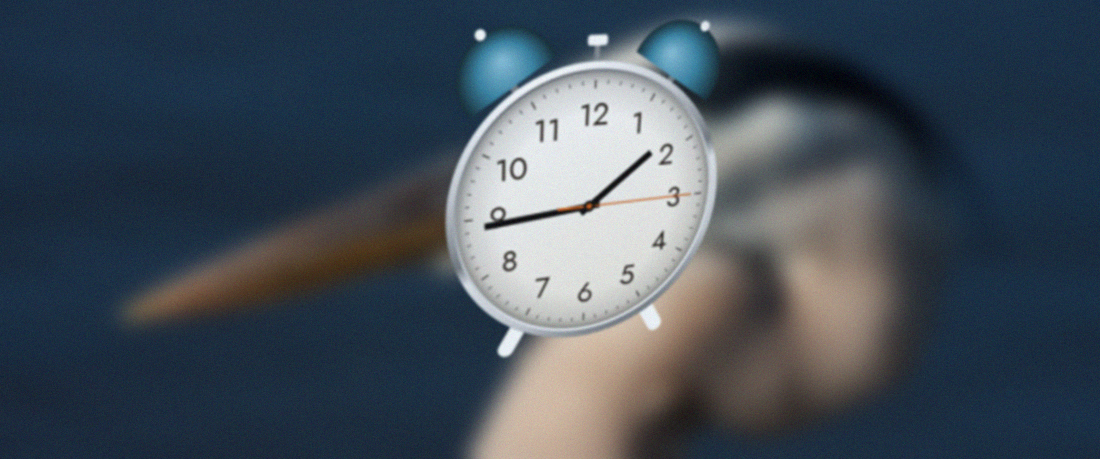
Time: {"hour": 1, "minute": 44, "second": 15}
